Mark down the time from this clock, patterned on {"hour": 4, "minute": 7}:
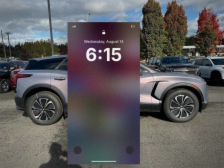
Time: {"hour": 6, "minute": 15}
